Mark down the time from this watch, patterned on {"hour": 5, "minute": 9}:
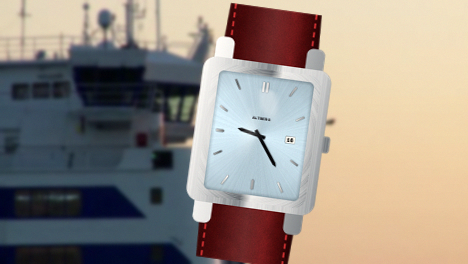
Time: {"hour": 9, "minute": 24}
